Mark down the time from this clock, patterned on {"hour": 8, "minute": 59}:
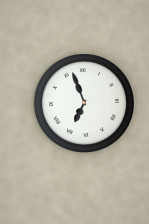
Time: {"hour": 6, "minute": 57}
